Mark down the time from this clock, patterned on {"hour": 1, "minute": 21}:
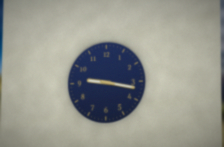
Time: {"hour": 9, "minute": 17}
